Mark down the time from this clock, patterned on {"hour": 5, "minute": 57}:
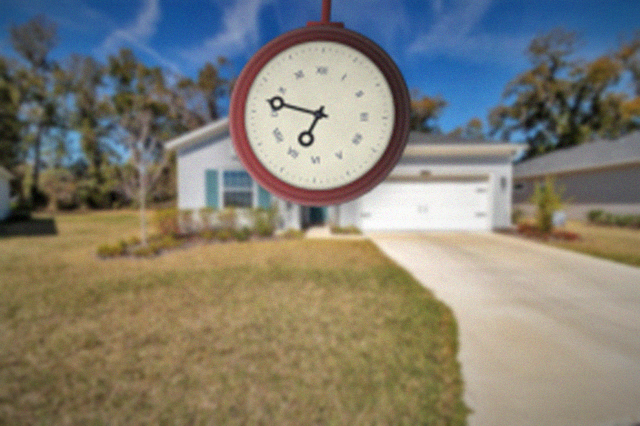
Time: {"hour": 6, "minute": 47}
